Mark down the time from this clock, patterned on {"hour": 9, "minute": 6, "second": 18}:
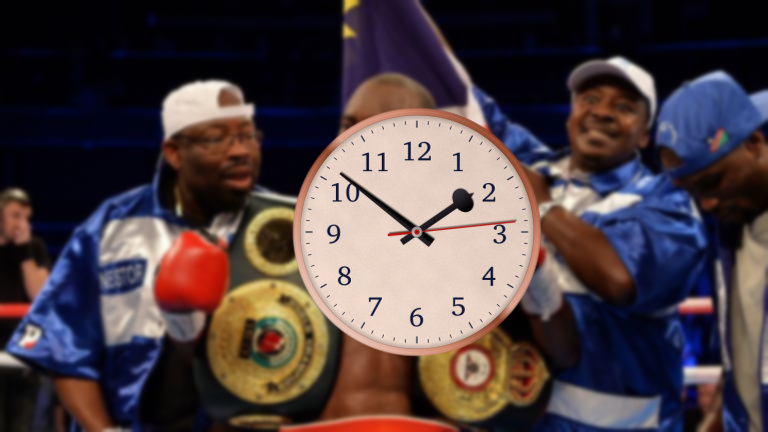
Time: {"hour": 1, "minute": 51, "second": 14}
